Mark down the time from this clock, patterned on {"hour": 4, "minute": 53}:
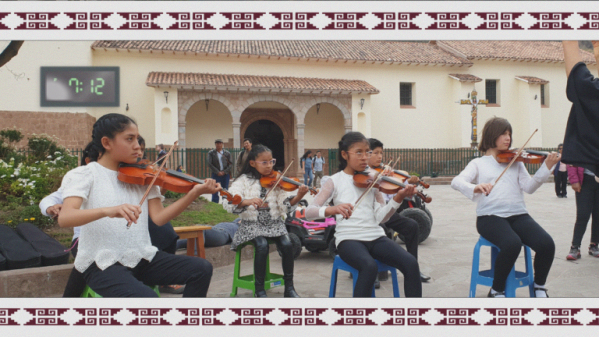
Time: {"hour": 7, "minute": 12}
